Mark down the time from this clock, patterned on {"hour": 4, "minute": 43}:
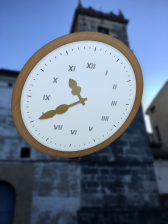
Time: {"hour": 10, "minute": 40}
